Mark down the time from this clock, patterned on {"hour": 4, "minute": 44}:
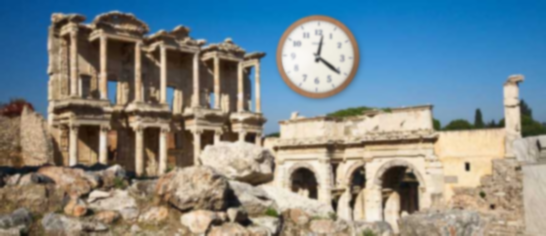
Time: {"hour": 12, "minute": 21}
